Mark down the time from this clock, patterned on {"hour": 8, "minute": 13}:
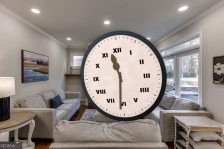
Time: {"hour": 11, "minute": 31}
